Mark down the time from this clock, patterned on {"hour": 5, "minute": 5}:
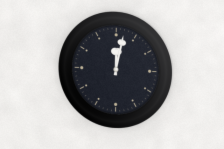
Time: {"hour": 12, "minute": 2}
